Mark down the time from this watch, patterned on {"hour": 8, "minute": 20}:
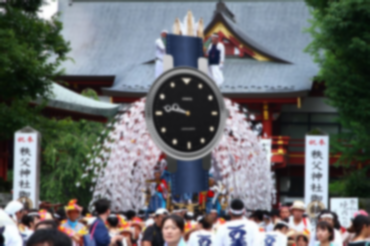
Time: {"hour": 9, "minute": 47}
